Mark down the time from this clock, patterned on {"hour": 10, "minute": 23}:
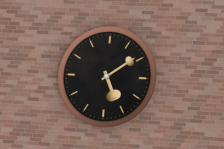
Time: {"hour": 5, "minute": 9}
